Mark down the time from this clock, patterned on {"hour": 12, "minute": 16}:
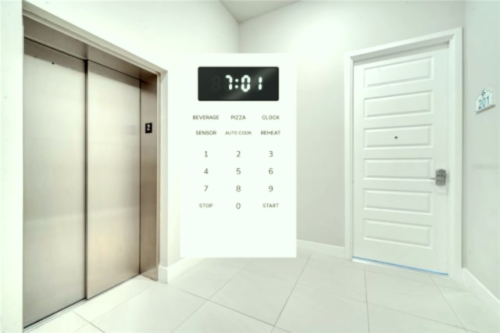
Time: {"hour": 7, "minute": 1}
